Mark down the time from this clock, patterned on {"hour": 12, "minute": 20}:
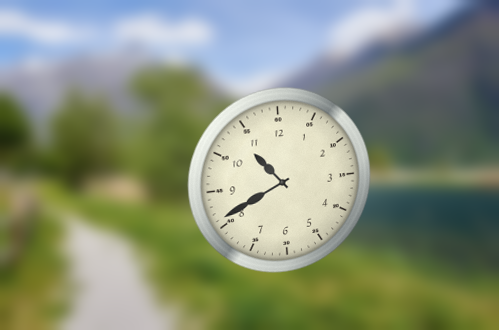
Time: {"hour": 10, "minute": 41}
